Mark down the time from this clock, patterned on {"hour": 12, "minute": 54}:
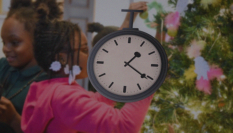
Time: {"hour": 1, "minute": 21}
